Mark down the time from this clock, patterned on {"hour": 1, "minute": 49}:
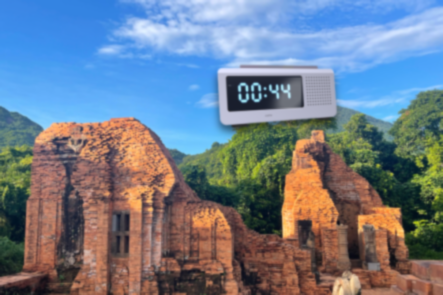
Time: {"hour": 0, "minute": 44}
